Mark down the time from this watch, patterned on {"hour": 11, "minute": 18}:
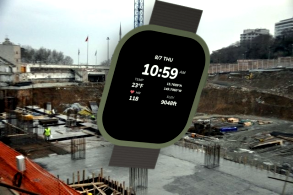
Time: {"hour": 10, "minute": 59}
